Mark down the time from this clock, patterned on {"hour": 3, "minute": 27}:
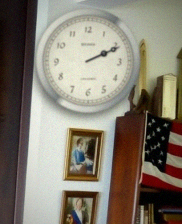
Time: {"hour": 2, "minute": 11}
